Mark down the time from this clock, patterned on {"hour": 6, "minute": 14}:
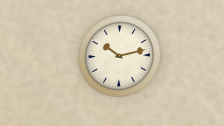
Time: {"hour": 10, "minute": 13}
